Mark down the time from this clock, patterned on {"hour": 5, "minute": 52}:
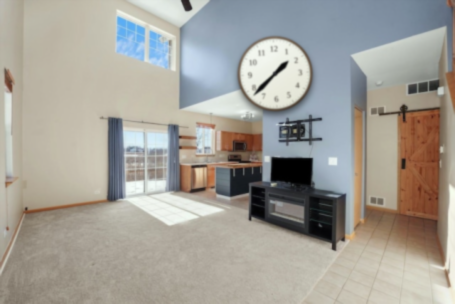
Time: {"hour": 1, "minute": 38}
